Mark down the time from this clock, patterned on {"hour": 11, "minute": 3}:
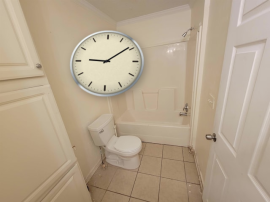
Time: {"hour": 9, "minute": 9}
